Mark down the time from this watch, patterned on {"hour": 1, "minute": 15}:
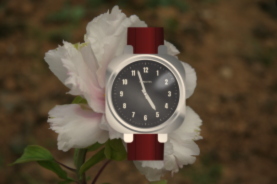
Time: {"hour": 4, "minute": 57}
